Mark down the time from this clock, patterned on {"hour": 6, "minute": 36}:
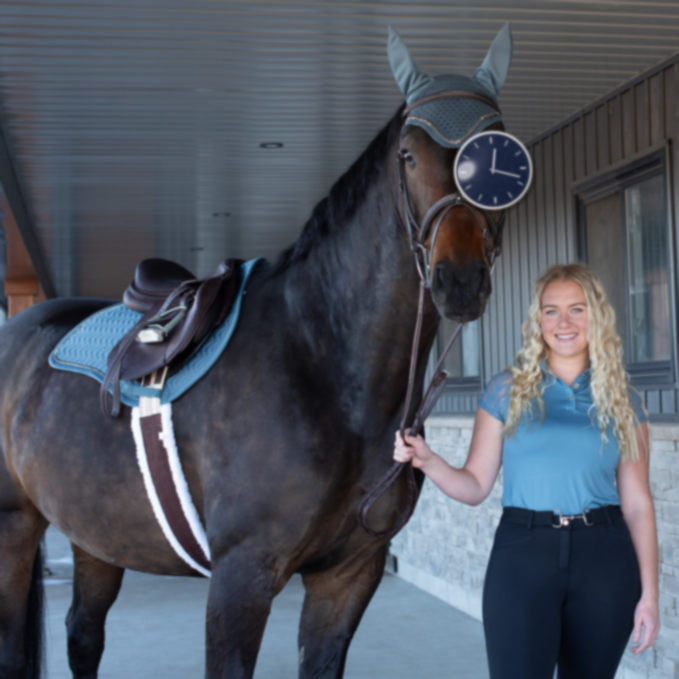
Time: {"hour": 12, "minute": 18}
